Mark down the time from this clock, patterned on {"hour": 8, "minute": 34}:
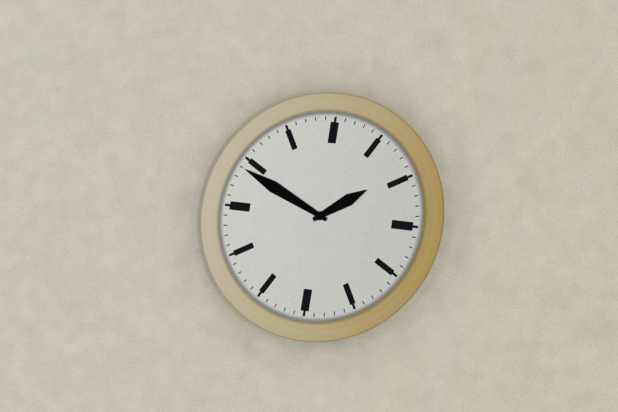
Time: {"hour": 1, "minute": 49}
